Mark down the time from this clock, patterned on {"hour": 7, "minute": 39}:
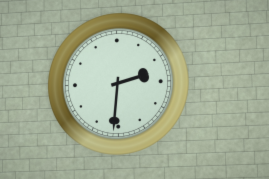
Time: {"hour": 2, "minute": 31}
